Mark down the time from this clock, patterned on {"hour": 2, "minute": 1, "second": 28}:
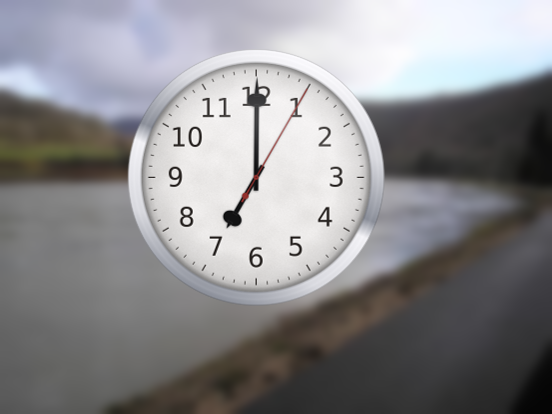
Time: {"hour": 7, "minute": 0, "second": 5}
